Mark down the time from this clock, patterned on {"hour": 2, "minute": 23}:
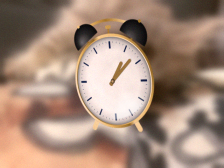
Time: {"hour": 1, "minute": 8}
